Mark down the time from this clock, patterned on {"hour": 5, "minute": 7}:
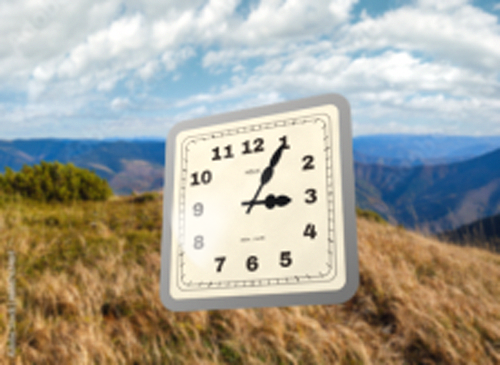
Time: {"hour": 3, "minute": 5}
